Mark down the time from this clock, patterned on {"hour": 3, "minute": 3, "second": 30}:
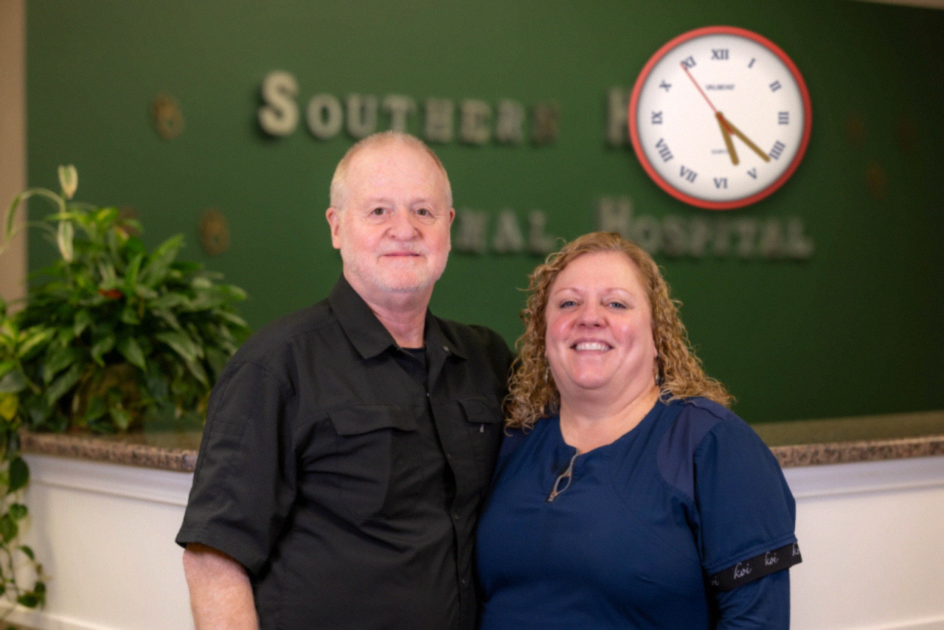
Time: {"hour": 5, "minute": 21, "second": 54}
